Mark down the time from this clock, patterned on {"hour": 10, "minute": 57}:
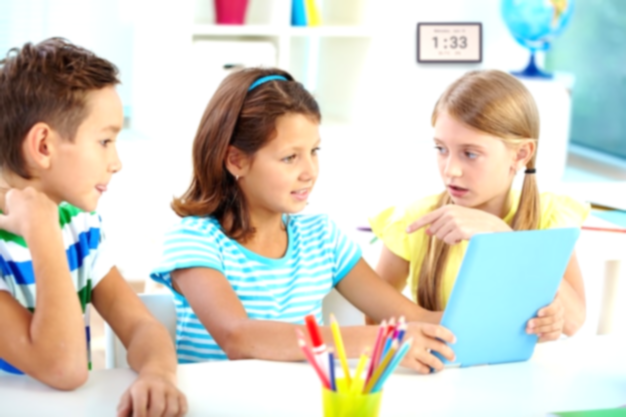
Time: {"hour": 1, "minute": 33}
